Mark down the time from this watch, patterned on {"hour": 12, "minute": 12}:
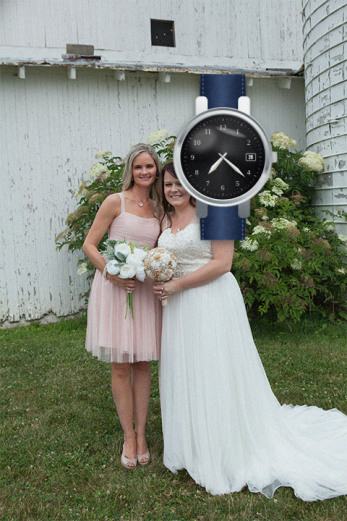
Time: {"hour": 7, "minute": 22}
